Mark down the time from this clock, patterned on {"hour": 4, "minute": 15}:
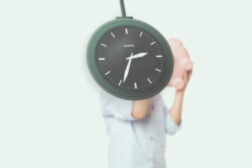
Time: {"hour": 2, "minute": 34}
